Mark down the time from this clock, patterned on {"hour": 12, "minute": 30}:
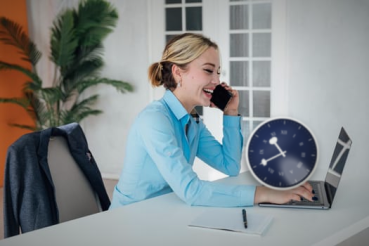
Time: {"hour": 10, "minute": 40}
